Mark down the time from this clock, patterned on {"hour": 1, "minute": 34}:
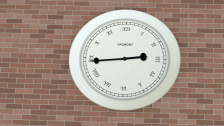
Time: {"hour": 2, "minute": 44}
